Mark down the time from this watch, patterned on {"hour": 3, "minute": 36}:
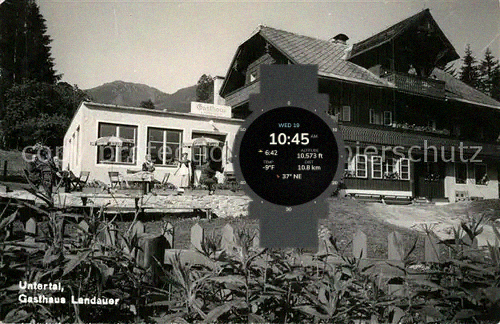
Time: {"hour": 10, "minute": 45}
